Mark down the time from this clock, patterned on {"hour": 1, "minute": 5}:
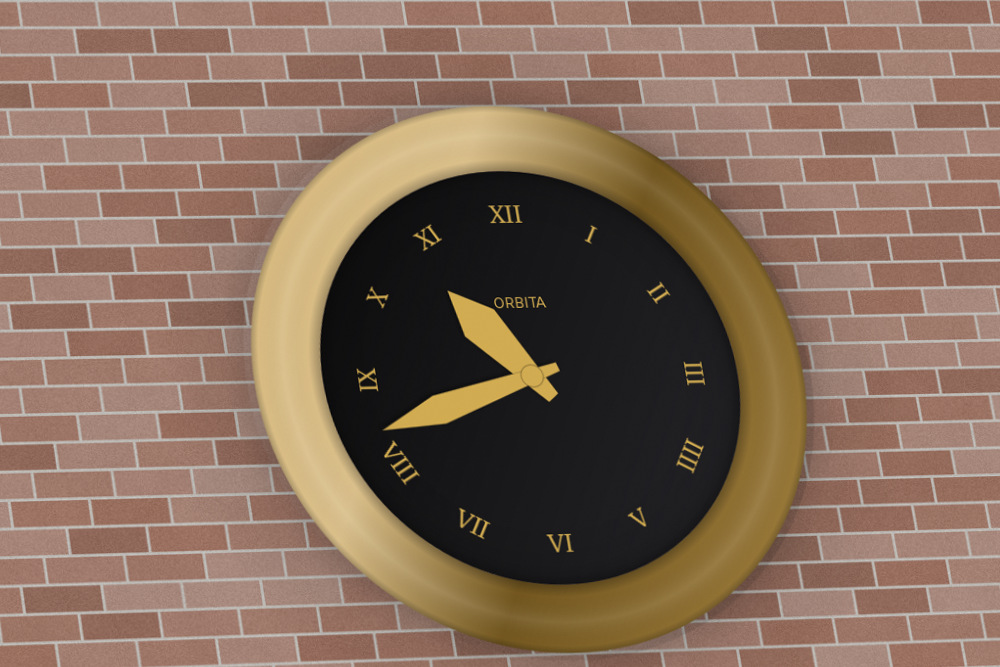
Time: {"hour": 10, "minute": 42}
